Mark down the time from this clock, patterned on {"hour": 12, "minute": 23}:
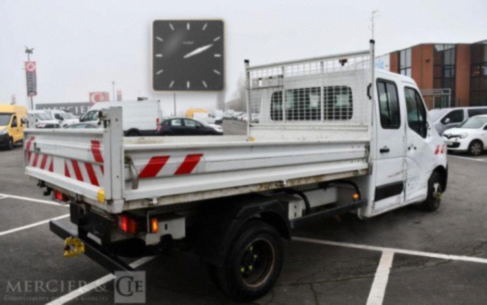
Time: {"hour": 2, "minute": 11}
